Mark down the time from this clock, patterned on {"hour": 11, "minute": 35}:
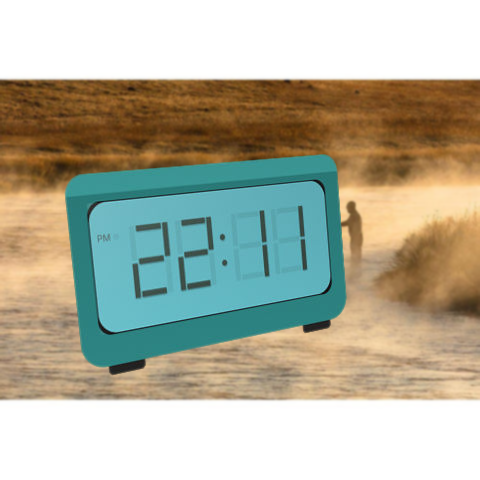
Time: {"hour": 22, "minute": 11}
